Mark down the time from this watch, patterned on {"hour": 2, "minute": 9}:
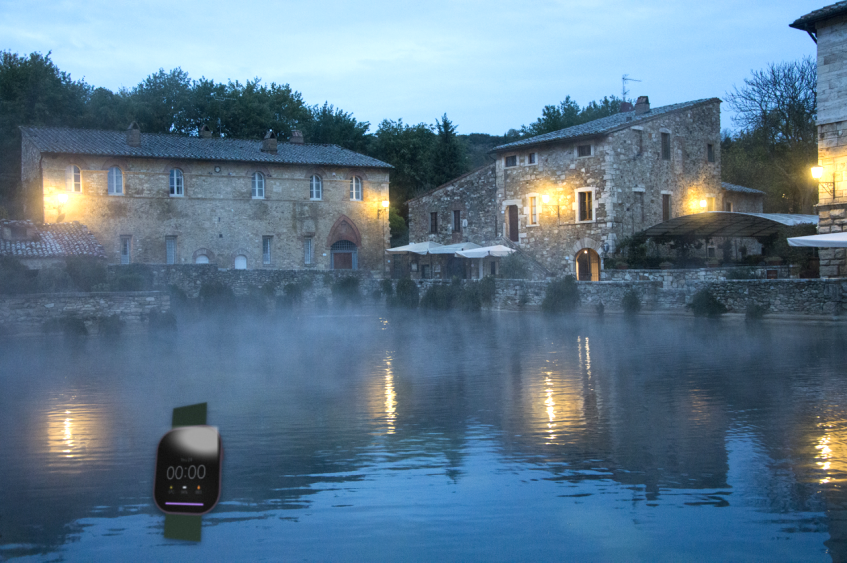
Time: {"hour": 0, "minute": 0}
